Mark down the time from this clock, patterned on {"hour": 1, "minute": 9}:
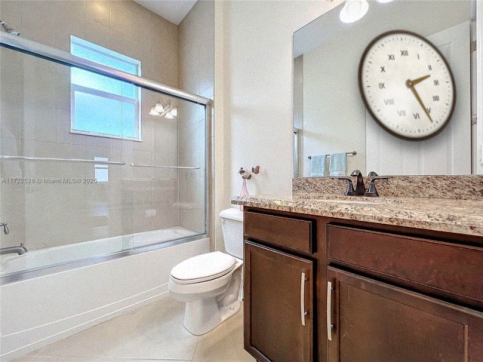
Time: {"hour": 2, "minute": 26}
